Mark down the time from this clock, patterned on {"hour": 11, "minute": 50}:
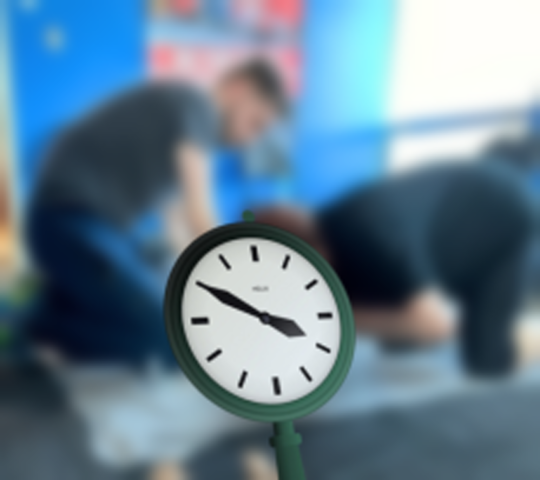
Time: {"hour": 3, "minute": 50}
